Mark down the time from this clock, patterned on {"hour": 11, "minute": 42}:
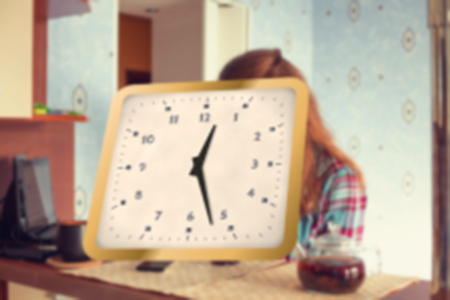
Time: {"hour": 12, "minute": 27}
